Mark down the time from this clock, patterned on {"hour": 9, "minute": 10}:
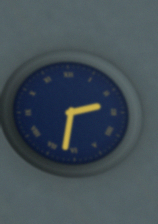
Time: {"hour": 2, "minute": 32}
